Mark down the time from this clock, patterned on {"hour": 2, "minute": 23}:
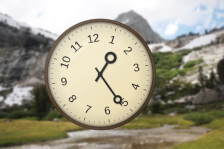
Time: {"hour": 1, "minute": 26}
